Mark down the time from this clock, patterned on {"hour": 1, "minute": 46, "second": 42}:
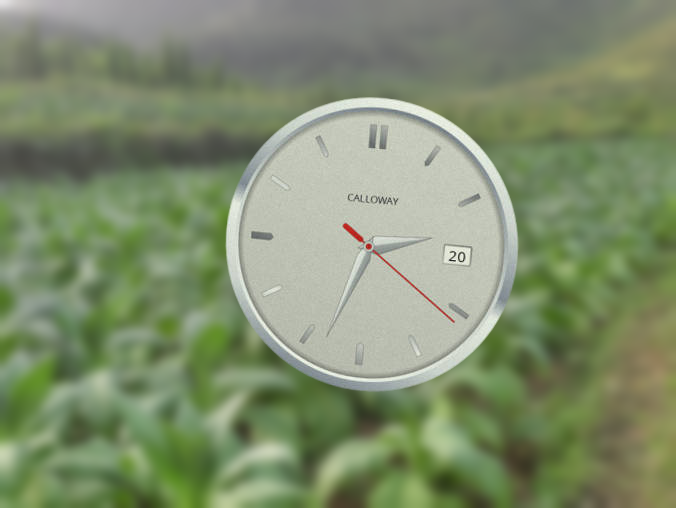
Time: {"hour": 2, "minute": 33, "second": 21}
